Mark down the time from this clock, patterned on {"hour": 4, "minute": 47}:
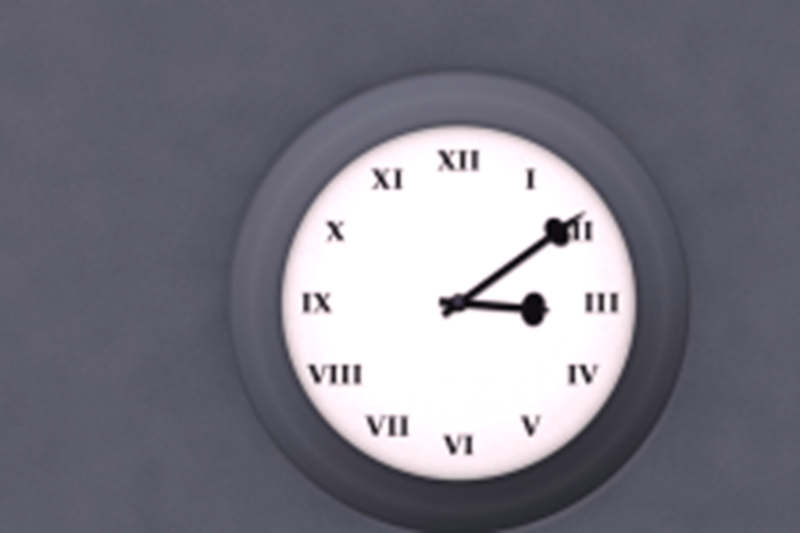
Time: {"hour": 3, "minute": 9}
